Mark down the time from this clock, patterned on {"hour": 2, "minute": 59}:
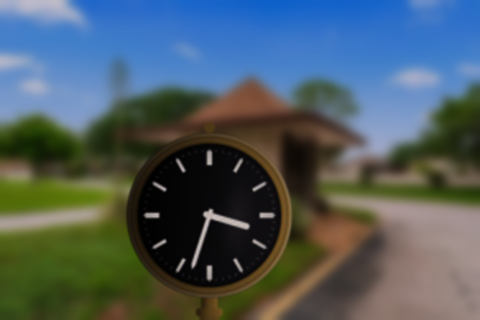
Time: {"hour": 3, "minute": 33}
